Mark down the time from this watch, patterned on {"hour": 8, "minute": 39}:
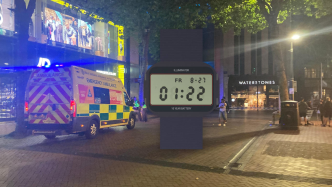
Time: {"hour": 1, "minute": 22}
